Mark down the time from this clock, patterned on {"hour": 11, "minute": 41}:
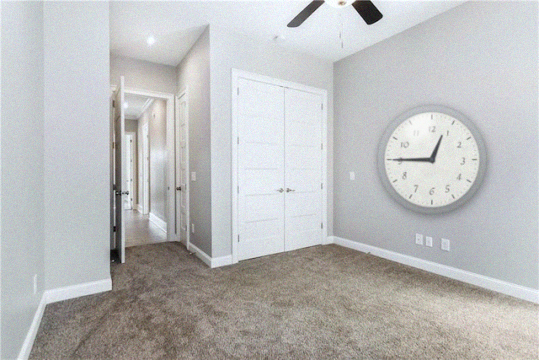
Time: {"hour": 12, "minute": 45}
